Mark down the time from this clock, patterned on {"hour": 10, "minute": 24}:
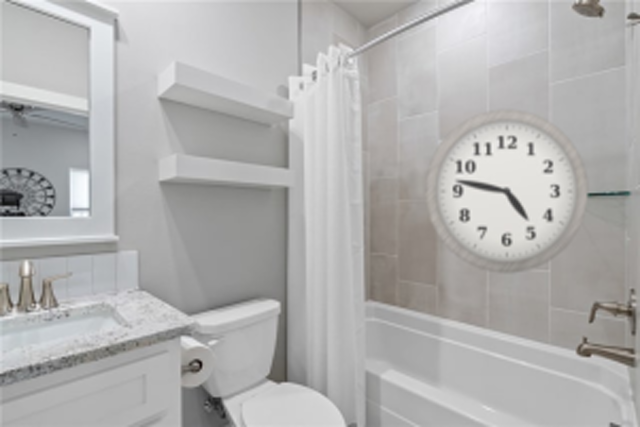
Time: {"hour": 4, "minute": 47}
